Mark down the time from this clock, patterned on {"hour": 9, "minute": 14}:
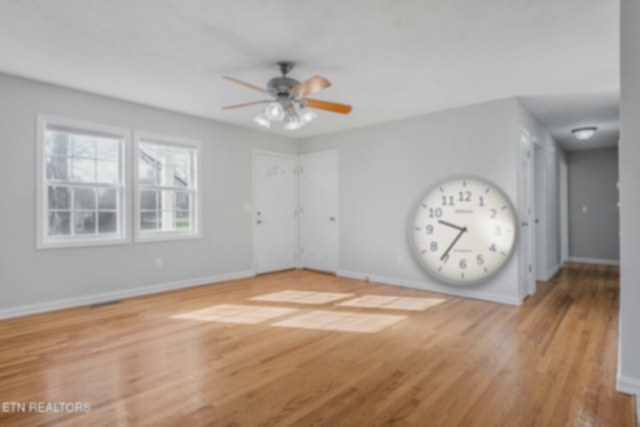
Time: {"hour": 9, "minute": 36}
